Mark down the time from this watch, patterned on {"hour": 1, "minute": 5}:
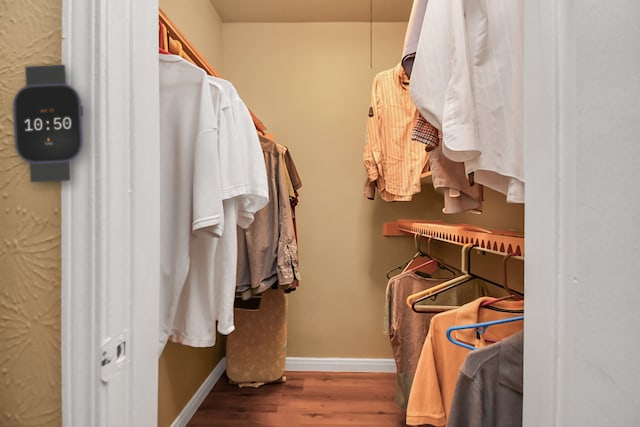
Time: {"hour": 10, "minute": 50}
